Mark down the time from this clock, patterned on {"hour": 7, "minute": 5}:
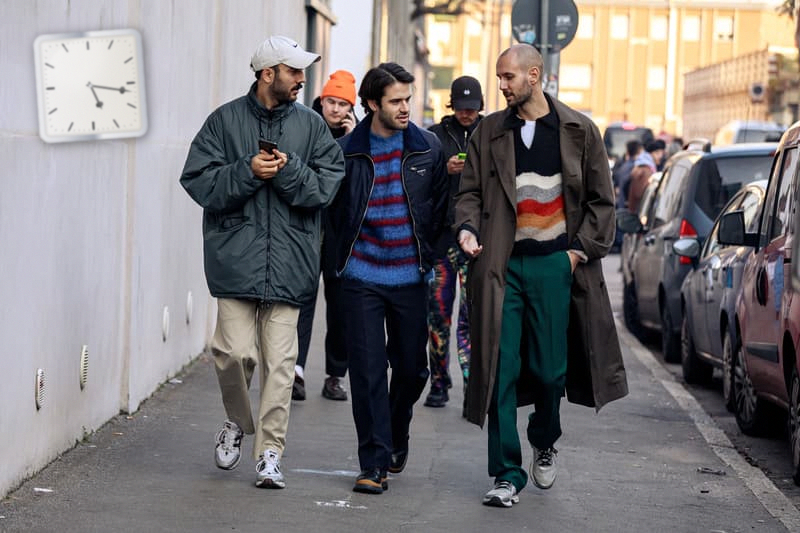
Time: {"hour": 5, "minute": 17}
